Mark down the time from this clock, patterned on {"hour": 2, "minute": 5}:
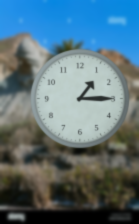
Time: {"hour": 1, "minute": 15}
